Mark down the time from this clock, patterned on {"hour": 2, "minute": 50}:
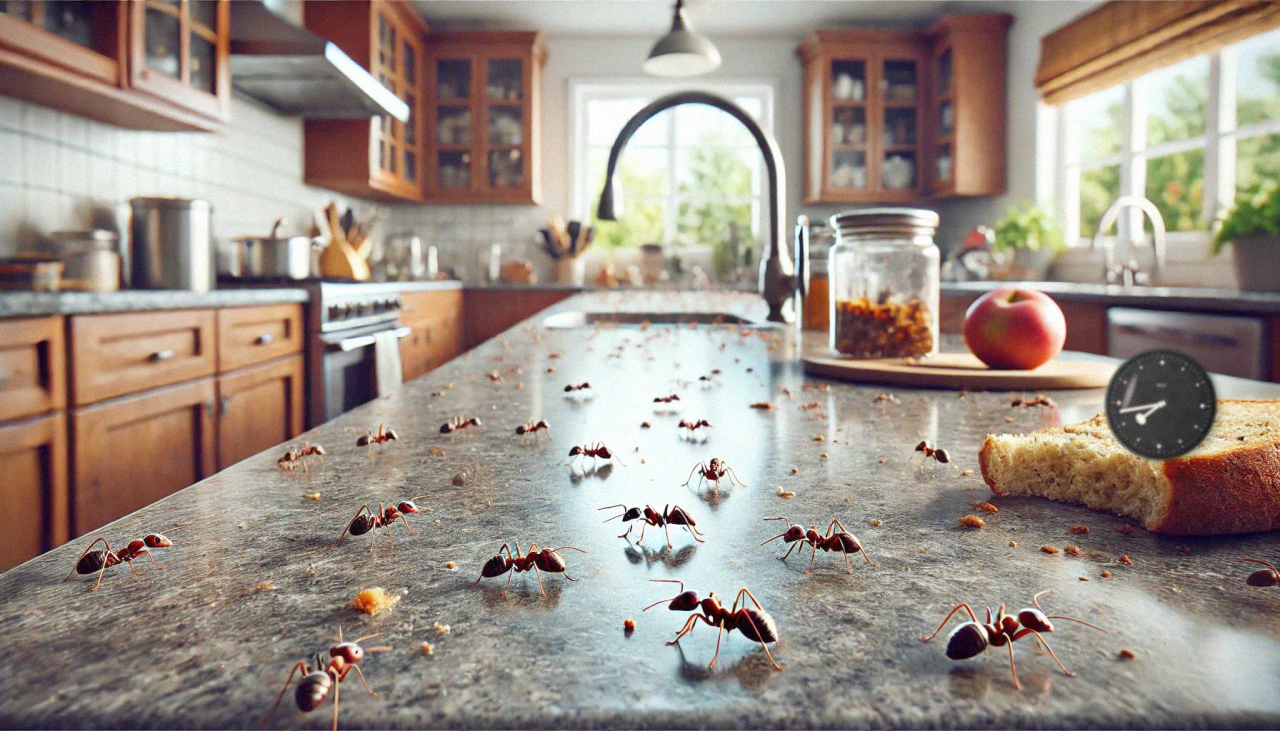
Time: {"hour": 7, "minute": 43}
